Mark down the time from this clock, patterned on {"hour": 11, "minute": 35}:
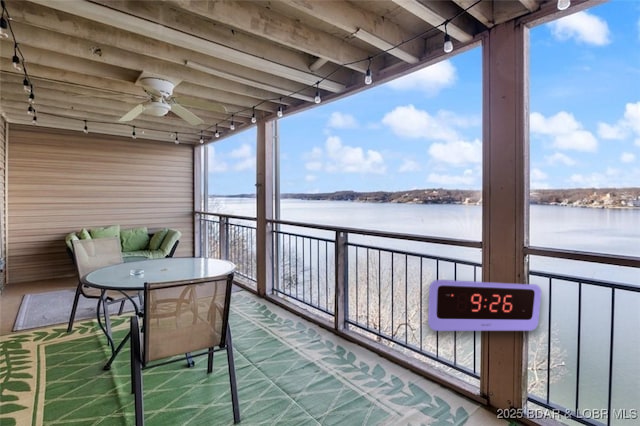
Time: {"hour": 9, "minute": 26}
